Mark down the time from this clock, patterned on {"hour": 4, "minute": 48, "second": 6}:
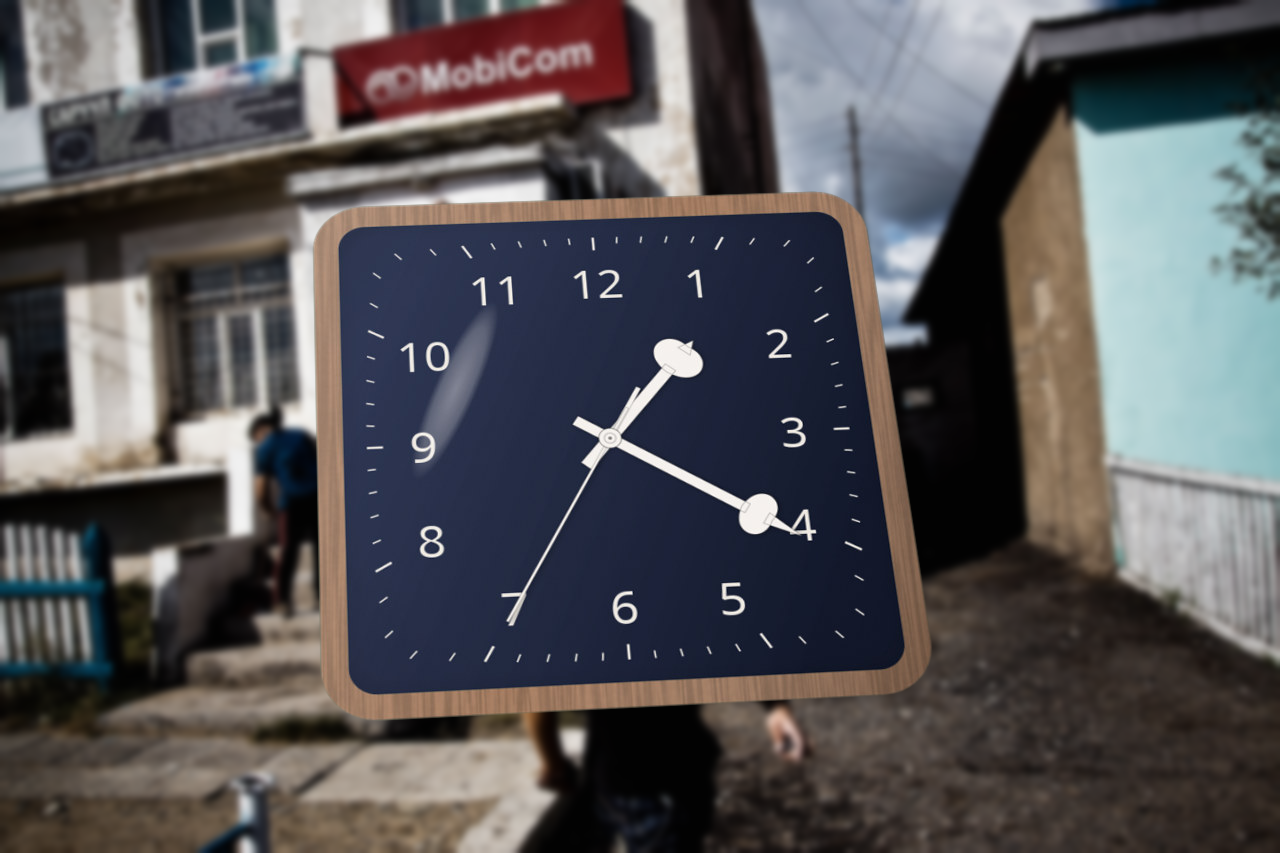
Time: {"hour": 1, "minute": 20, "second": 35}
